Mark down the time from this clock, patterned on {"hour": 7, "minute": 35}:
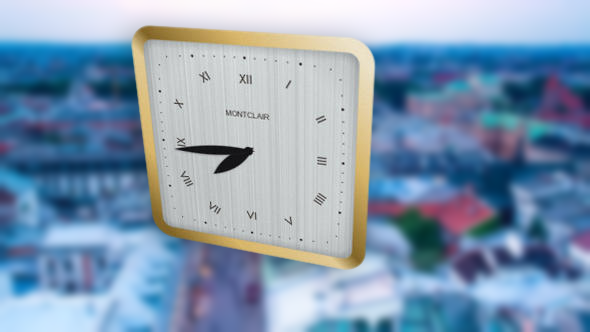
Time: {"hour": 7, "minute": 44}
